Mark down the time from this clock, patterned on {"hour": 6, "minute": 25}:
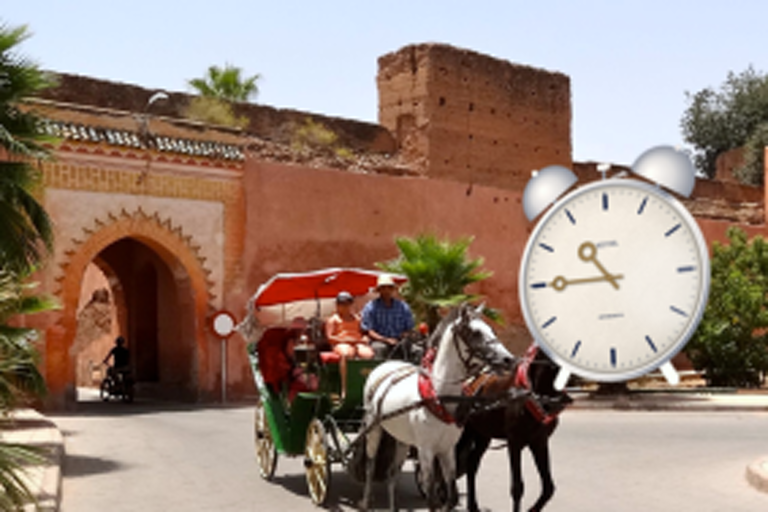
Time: {"hour": 10, "minute": 45}
